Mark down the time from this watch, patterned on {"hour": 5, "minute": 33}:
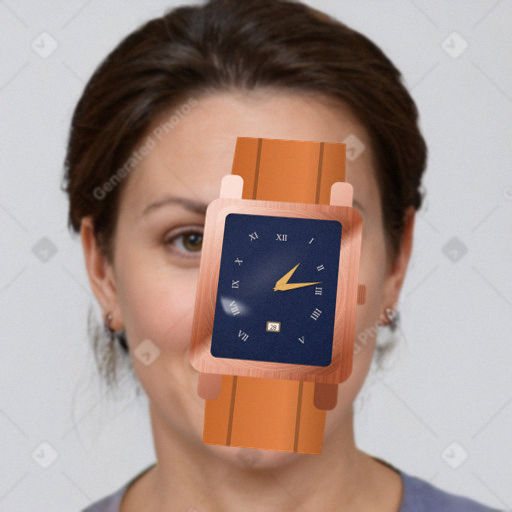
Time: {"hour": 1, "minute": 13}
